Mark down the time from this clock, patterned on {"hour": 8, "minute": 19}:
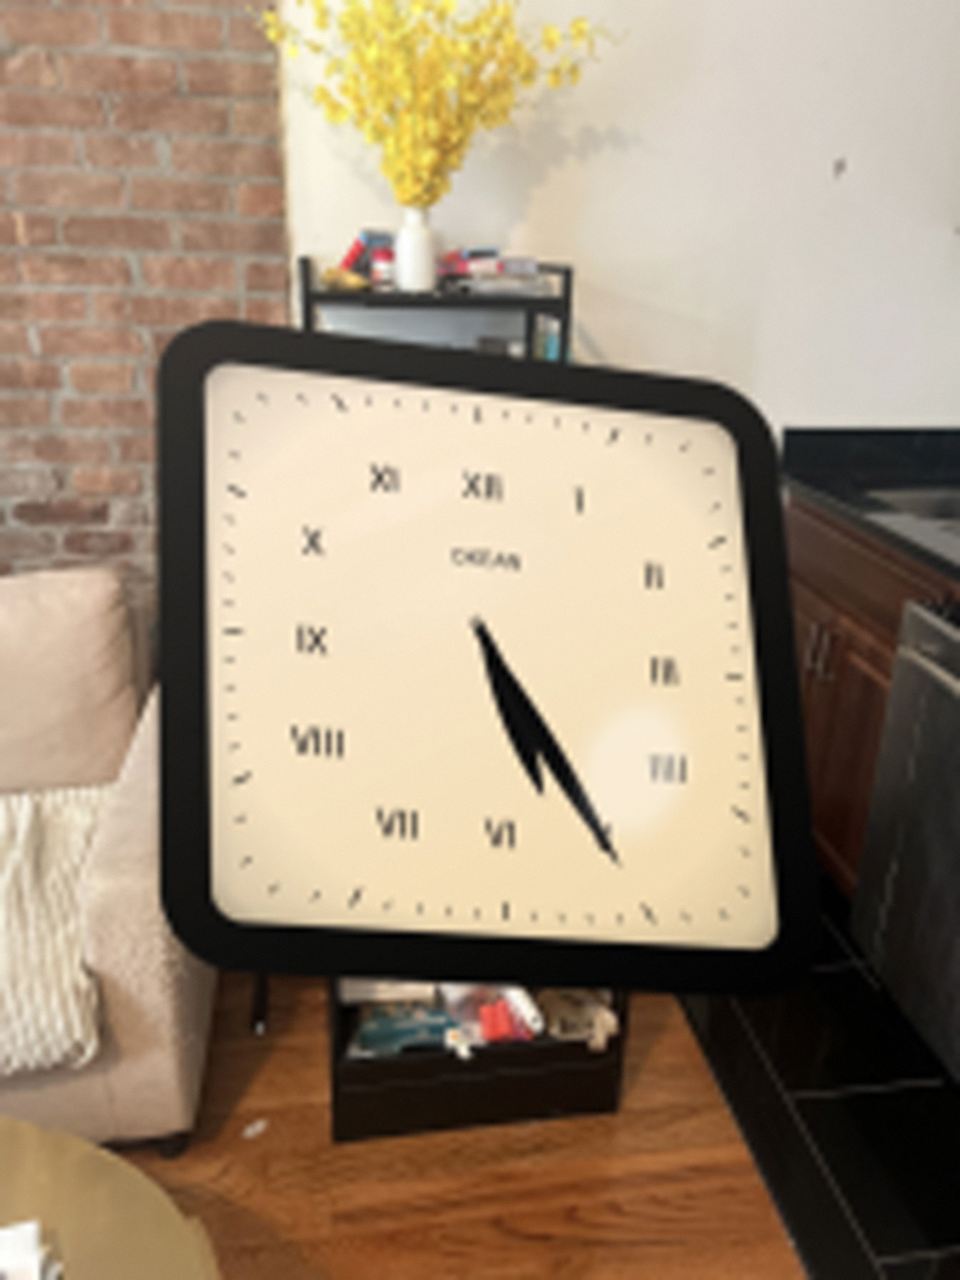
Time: {"hour": 5, "minute": 25}
